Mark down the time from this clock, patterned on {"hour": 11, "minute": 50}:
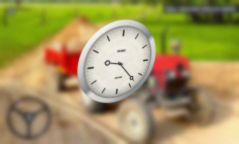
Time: {"hour": 9, "minute": 23}
